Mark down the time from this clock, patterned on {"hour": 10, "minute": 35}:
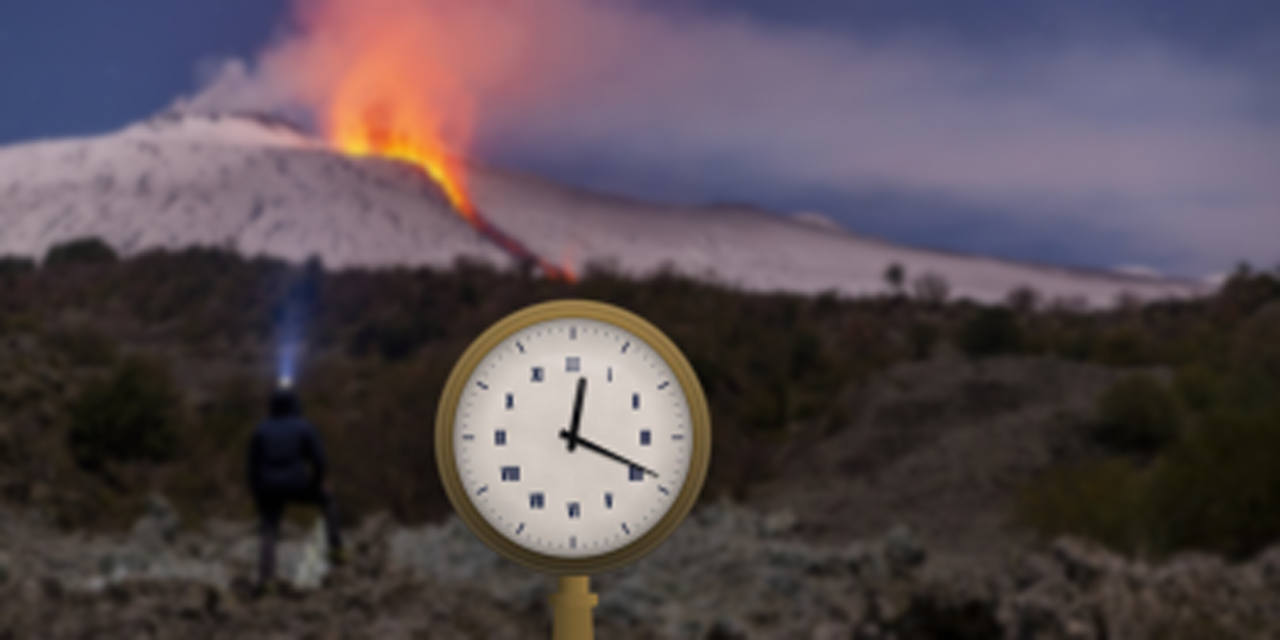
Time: {"hour": 12, "minute": 19}
